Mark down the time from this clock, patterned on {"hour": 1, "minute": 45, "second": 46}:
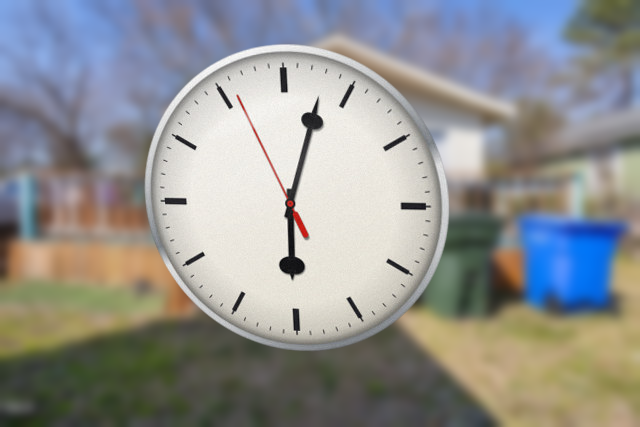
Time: {"hour": 6, "minute": 2, "second": 56}
